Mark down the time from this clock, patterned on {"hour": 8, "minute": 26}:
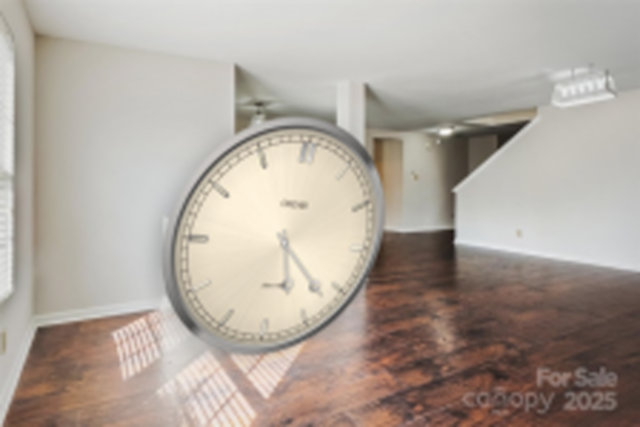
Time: {"hour": 5, "minute": 22}
